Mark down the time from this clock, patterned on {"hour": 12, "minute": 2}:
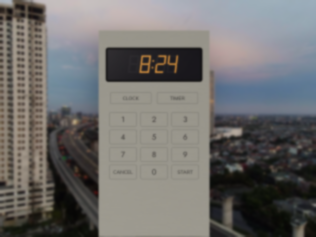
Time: {"hour": 8, "minute": 24}
